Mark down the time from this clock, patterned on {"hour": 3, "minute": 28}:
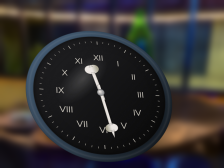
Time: {"hour": 11, "minute": 28}
